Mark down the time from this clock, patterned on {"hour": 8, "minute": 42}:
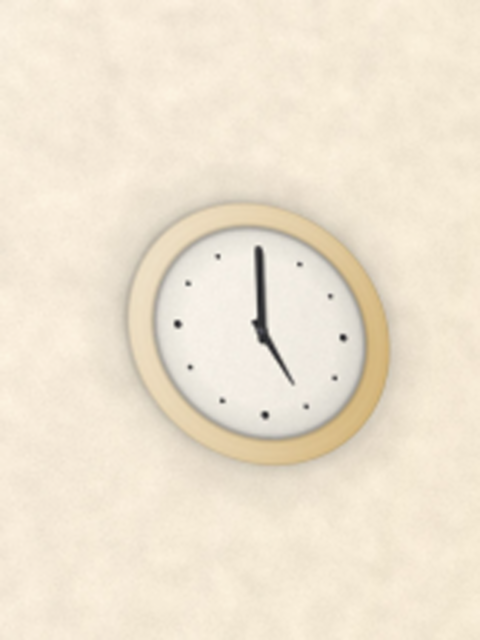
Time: {"hour": 5, "minute": 0}
